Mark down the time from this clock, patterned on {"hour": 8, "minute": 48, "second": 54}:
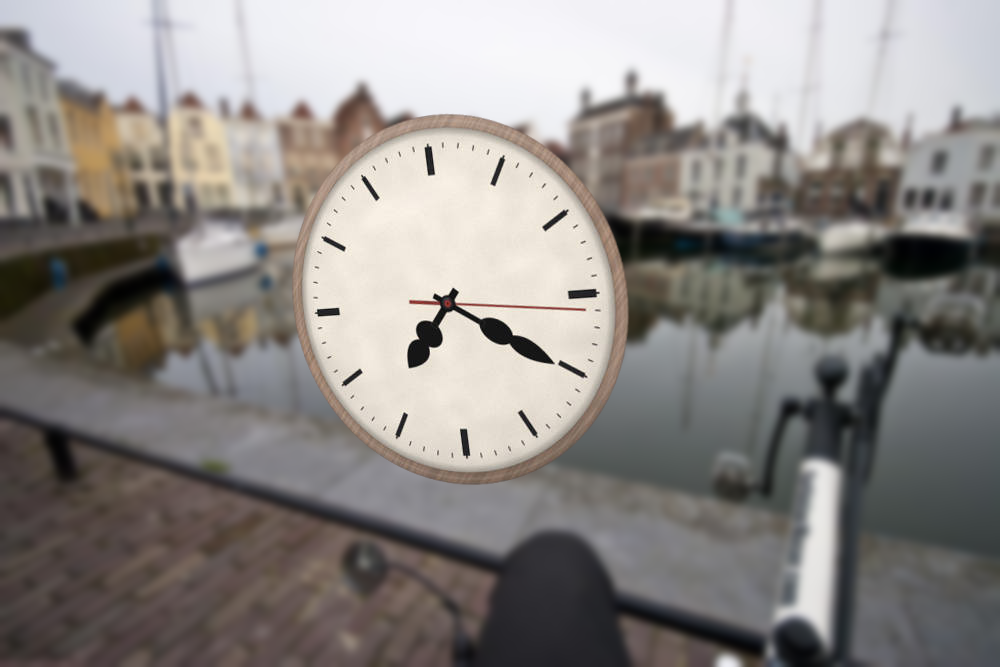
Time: {"hour": 7, "minute": 20, "second": 16}
